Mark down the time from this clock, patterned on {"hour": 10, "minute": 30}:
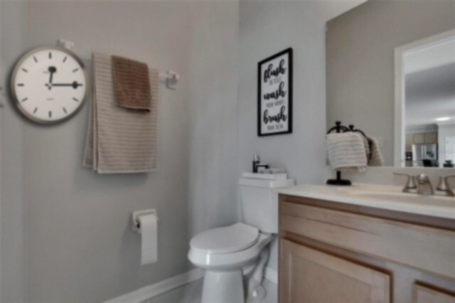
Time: {"hour": 12, "minute": 15}
